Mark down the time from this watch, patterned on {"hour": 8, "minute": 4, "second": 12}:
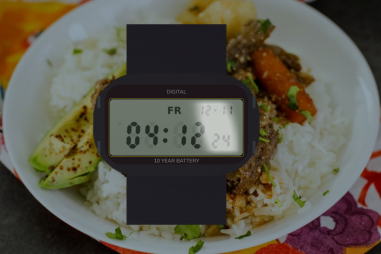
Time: {"hour": 4, "minute": 12, "second": 24}
